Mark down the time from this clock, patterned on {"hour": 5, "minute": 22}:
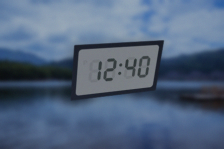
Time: {"hour": 12, "minute": 40}
